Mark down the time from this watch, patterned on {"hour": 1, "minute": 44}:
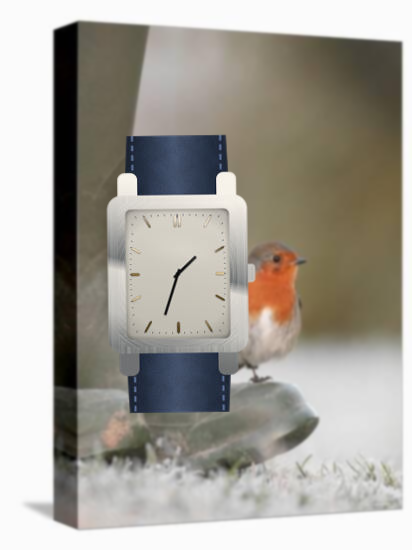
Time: {"hour": 1, "minute": 33}
